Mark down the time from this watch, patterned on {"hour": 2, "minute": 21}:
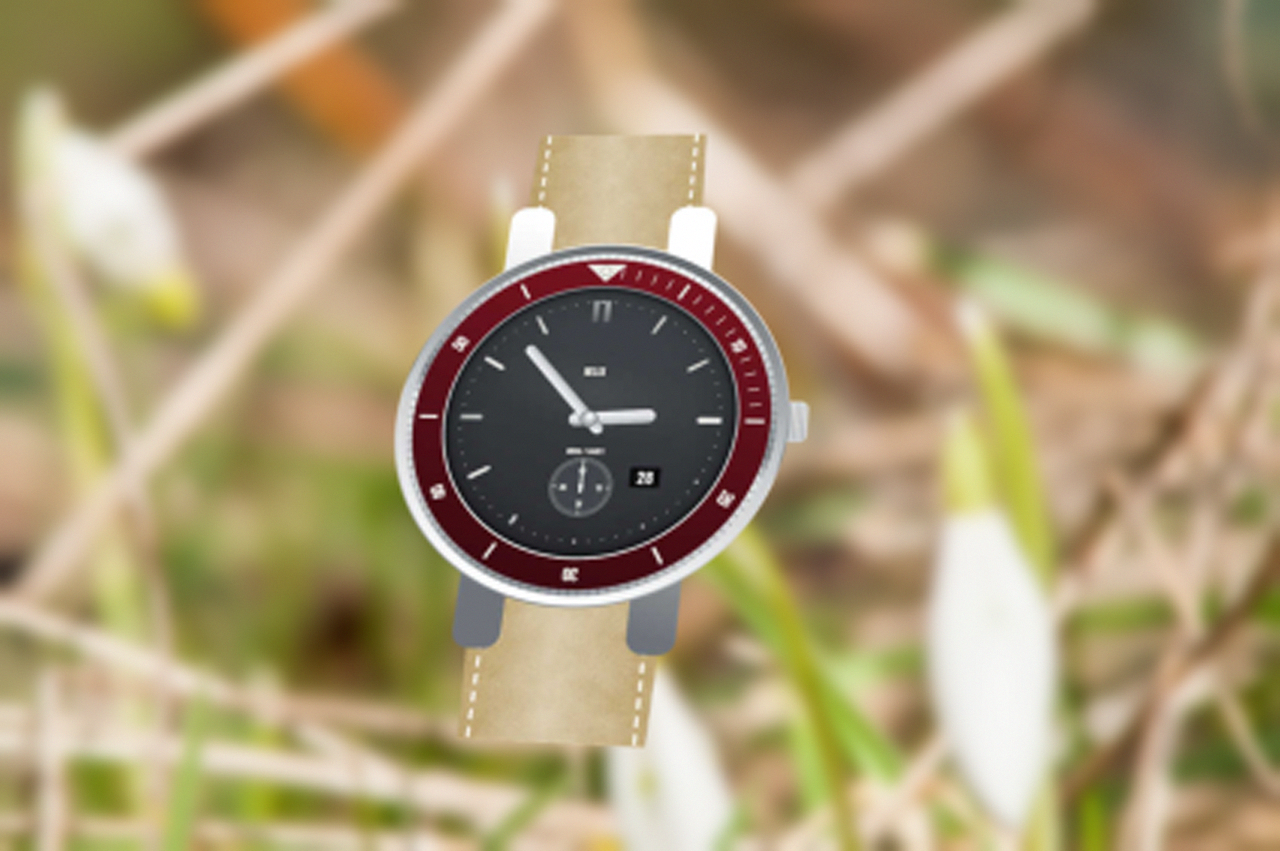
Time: {"hour": 2, "minute": 53}
